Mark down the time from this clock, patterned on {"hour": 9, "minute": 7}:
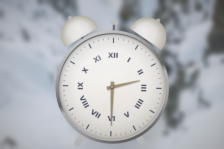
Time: {"hour": 2, "minute": 30}
